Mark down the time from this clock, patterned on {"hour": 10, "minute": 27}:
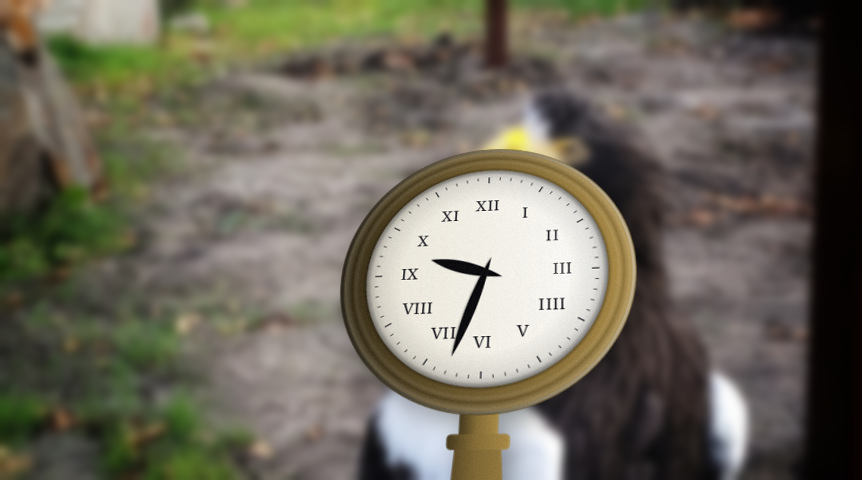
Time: {"hour": 9, "minute": 33}
